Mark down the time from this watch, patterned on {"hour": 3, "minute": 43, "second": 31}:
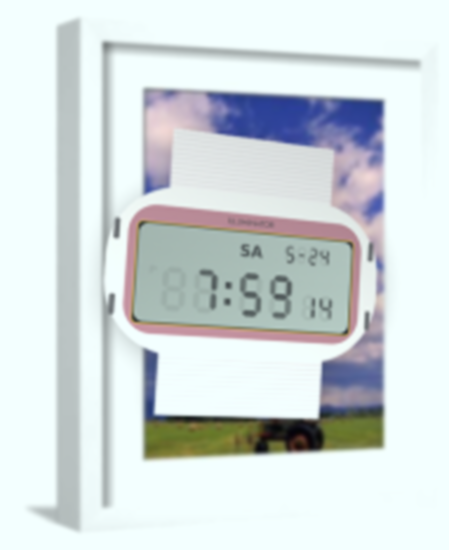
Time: {"hour": 7, "minute": 59, "second": 14}
